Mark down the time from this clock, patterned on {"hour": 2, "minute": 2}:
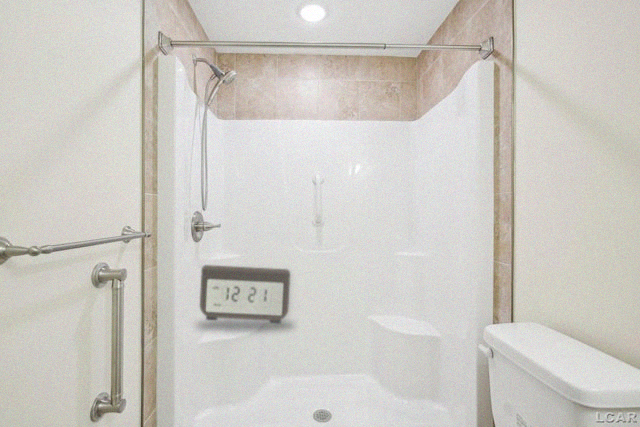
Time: {"hour": 12, "minute": 21}
